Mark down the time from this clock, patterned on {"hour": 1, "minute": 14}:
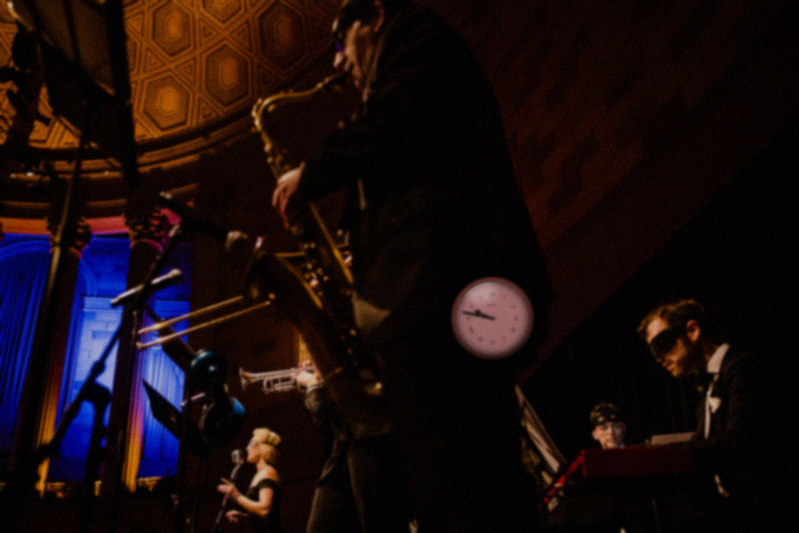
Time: {"hour": 9, "minute": 47}
